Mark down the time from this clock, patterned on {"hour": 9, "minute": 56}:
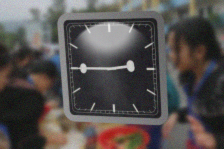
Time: {"hour": 2, "minute": 45}
